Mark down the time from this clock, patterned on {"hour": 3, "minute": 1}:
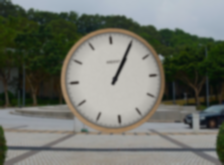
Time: {"hour": 1, "minute": 5}
